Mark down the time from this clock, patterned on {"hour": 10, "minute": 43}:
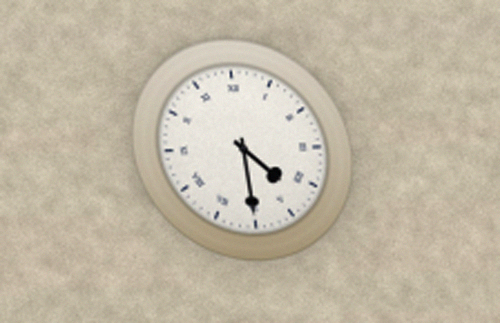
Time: {"hour": 4, "minute": 30}
